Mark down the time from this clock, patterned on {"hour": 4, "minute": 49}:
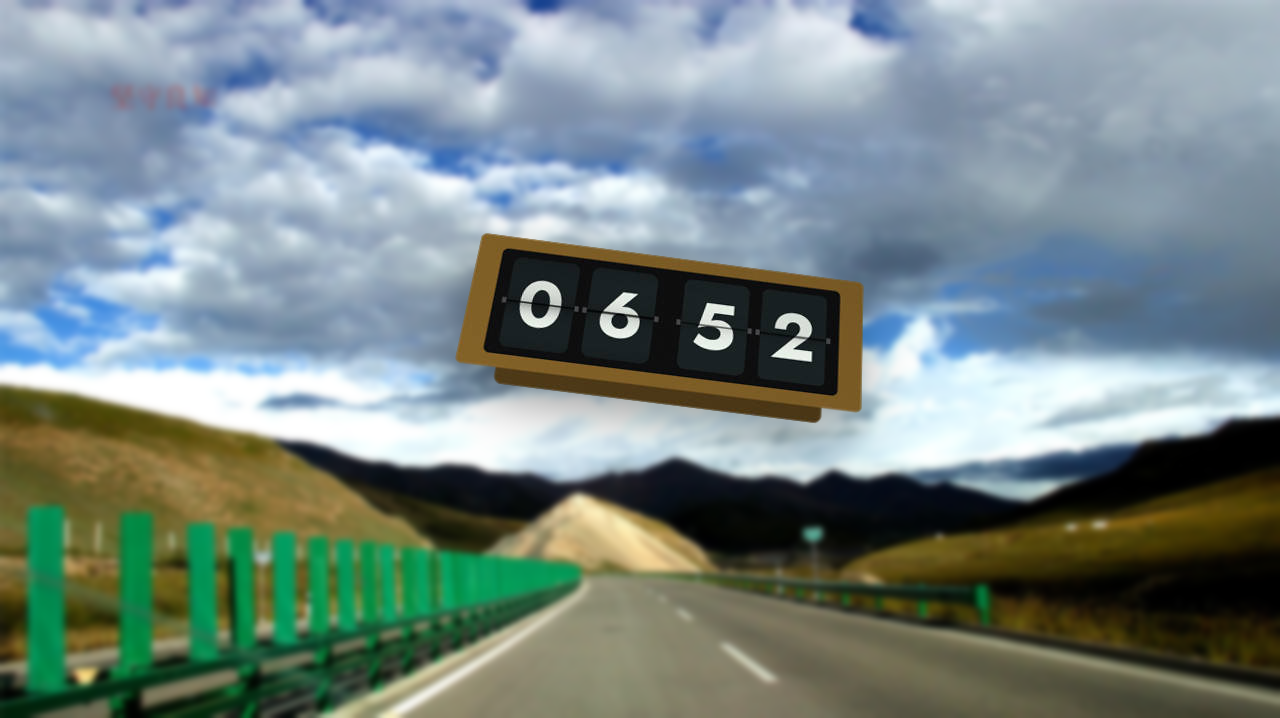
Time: {"hour": 6, "minute": 52}
